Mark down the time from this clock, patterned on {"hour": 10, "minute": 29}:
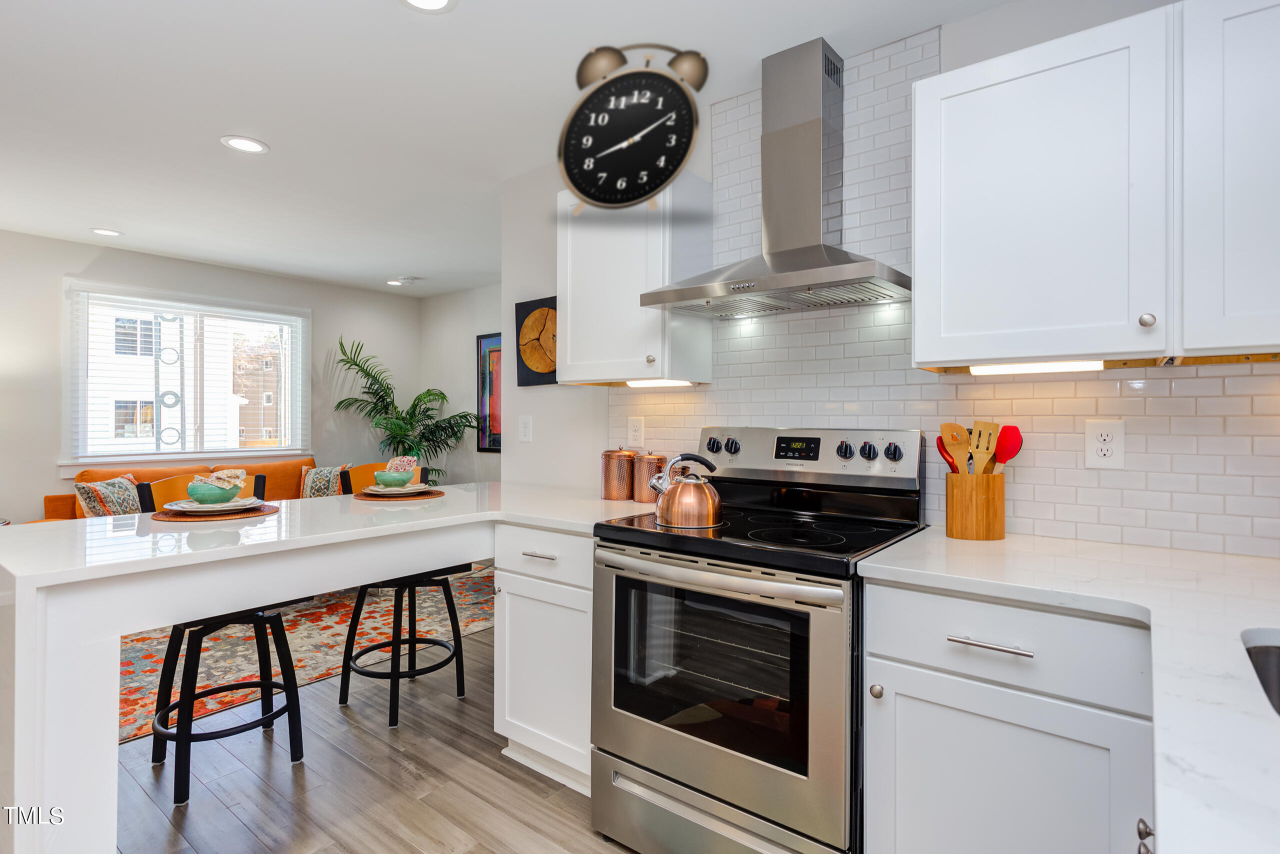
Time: {"hour": 8, "minute": 9}
